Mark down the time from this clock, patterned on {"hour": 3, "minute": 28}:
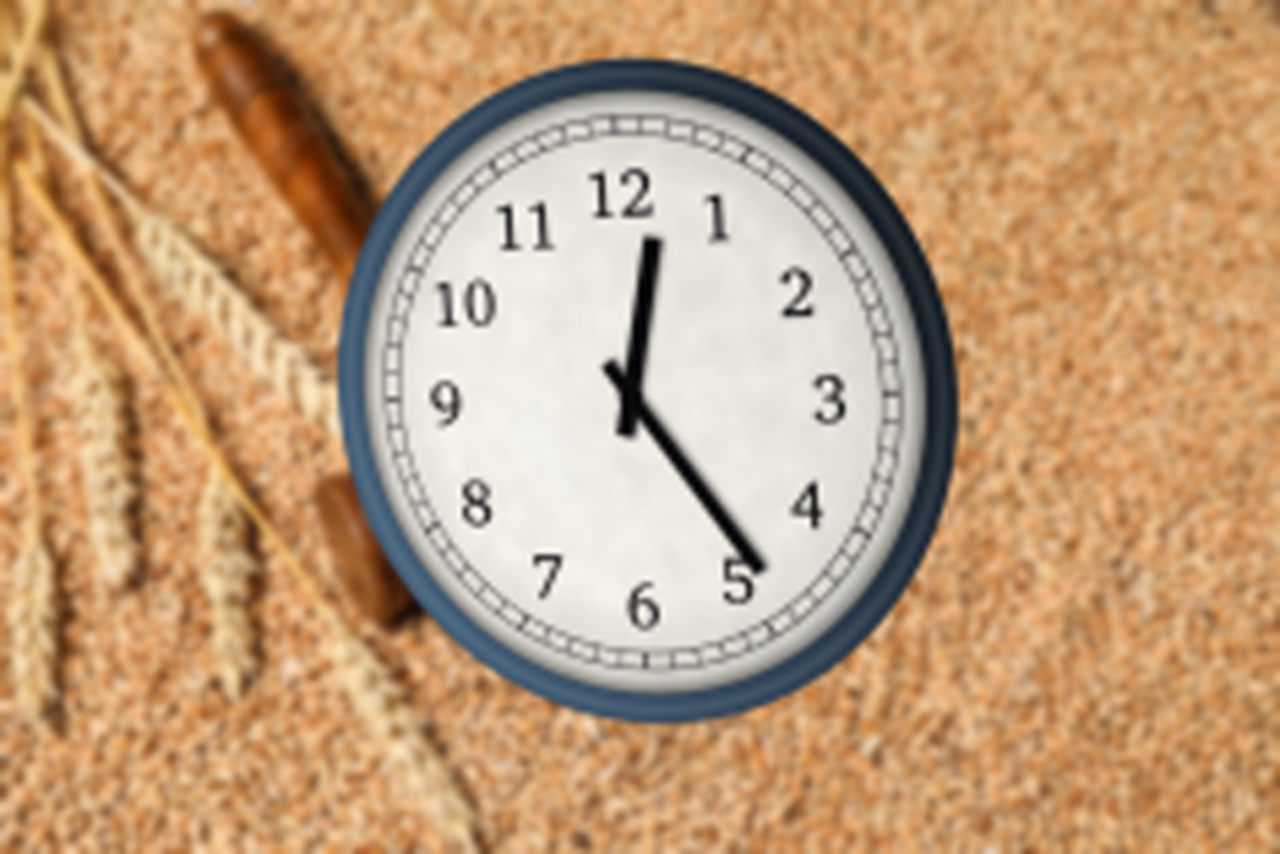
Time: {"hour": 12, "minute": 24}
